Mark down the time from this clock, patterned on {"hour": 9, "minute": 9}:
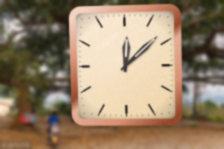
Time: {"hour": 12, "minute": 8}
